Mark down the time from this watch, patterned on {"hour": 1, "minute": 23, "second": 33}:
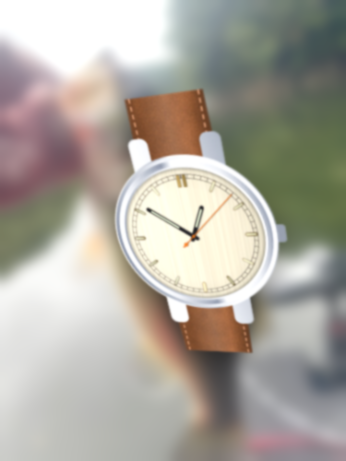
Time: {"hour": 12, "minute": 51, "second": 8}
